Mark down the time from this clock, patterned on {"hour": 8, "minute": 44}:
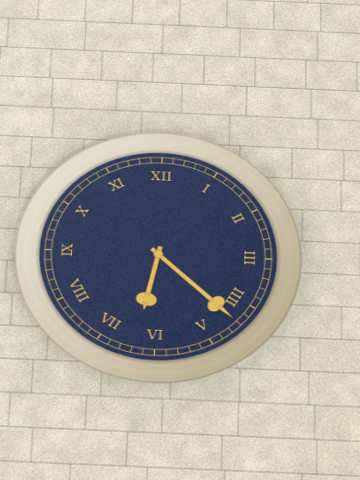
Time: {"hour": 6, "minute": 22}
